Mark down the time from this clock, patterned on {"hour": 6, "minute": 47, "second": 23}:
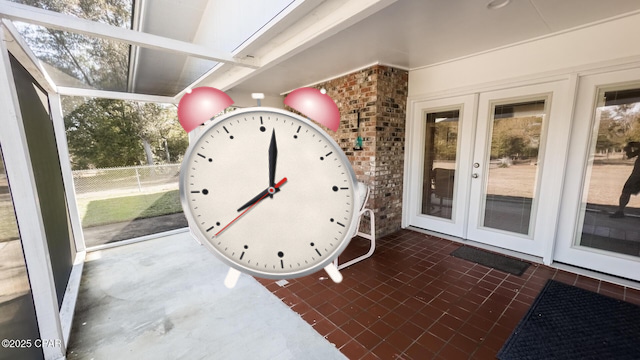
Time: {"hour": 8, "minute": 1, "second": 39}
